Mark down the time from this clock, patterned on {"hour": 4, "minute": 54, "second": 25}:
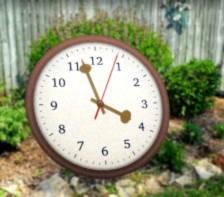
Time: {"hour": 3, "minute": 57, "second": 4}
